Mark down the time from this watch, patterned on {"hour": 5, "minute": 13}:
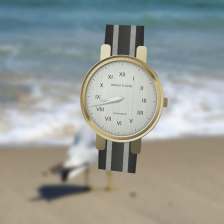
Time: {"hour": 8, "minute": 42}
